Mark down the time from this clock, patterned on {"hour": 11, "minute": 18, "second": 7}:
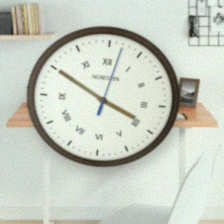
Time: {"hour": 3, "minute": 50, "second": 2}
